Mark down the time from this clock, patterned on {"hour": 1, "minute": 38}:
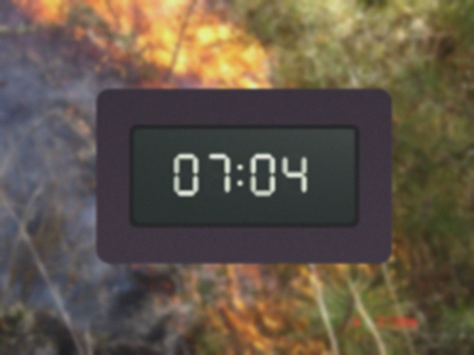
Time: {"hour": 7, "minute": 4}
